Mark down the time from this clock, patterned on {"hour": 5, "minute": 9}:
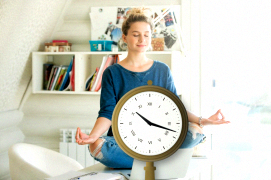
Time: {"hour": 10, "minute": 18}
